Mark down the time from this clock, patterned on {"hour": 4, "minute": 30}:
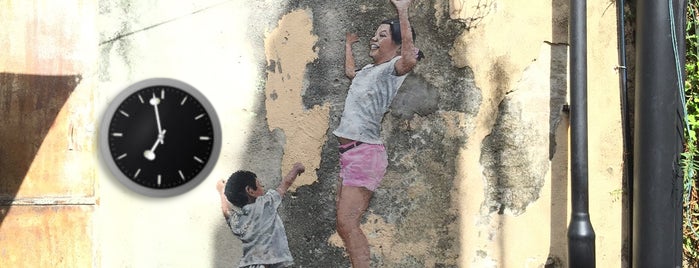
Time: {"hour": 6, "minute": 58}
